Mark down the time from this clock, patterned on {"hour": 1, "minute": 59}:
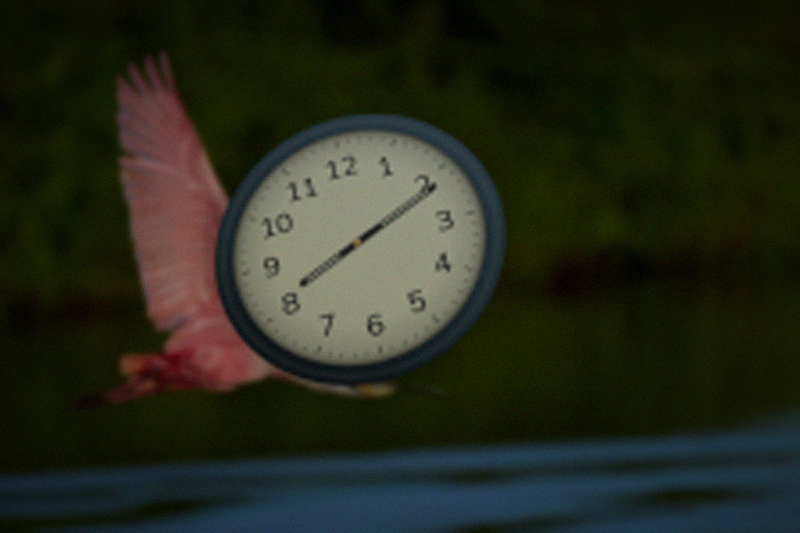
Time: {"hour": 8, "minute": 11}
